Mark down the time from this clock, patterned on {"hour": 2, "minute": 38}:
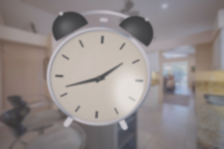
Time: {"hour": 1, "minute": 42}
